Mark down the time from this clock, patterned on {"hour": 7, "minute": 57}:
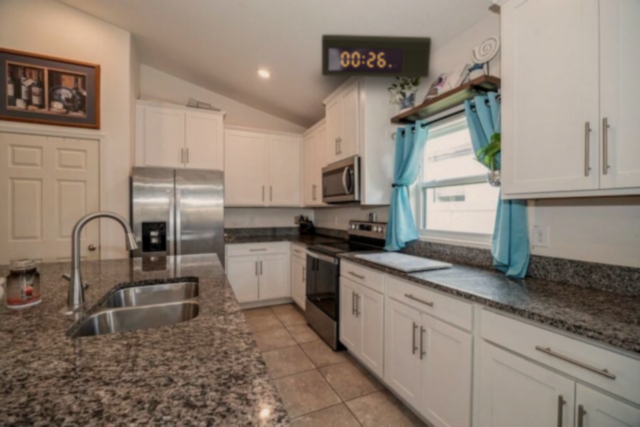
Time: {"hour": 0, "minute": 26}
